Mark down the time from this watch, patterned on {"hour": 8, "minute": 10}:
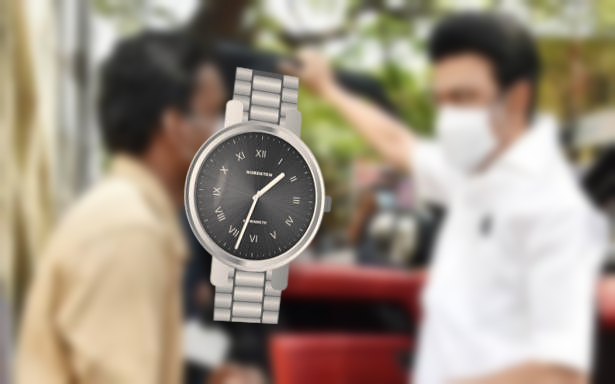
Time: {"hour": 1, "minute": 33}
